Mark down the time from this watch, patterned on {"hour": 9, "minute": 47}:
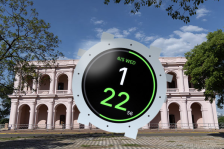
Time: {"hour": 1, "minute": 22}
